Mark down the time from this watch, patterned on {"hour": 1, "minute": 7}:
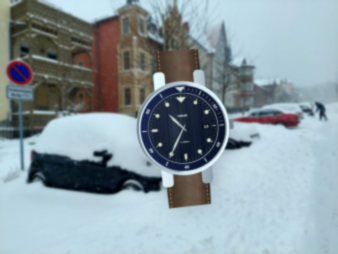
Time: {"hour": 10, "minute": 35}
